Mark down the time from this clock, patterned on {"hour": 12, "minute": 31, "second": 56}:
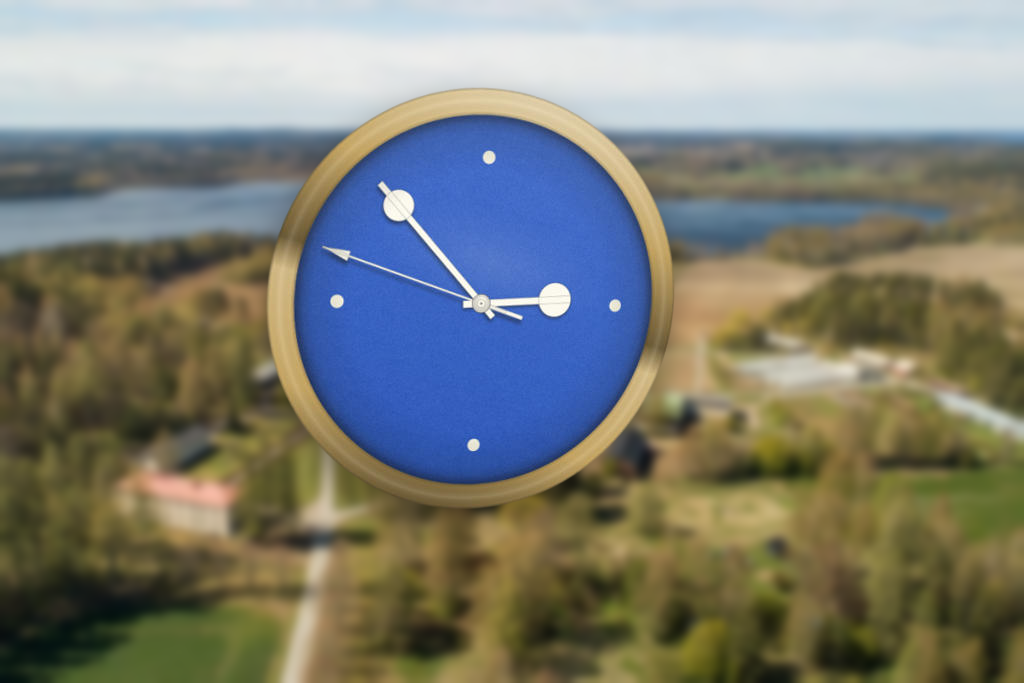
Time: {"hour": 2, "minute": 52, "second": 48}
